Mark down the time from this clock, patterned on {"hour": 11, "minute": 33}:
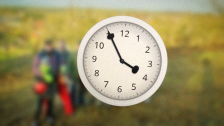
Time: {"hour": 3, "minute": 55}
